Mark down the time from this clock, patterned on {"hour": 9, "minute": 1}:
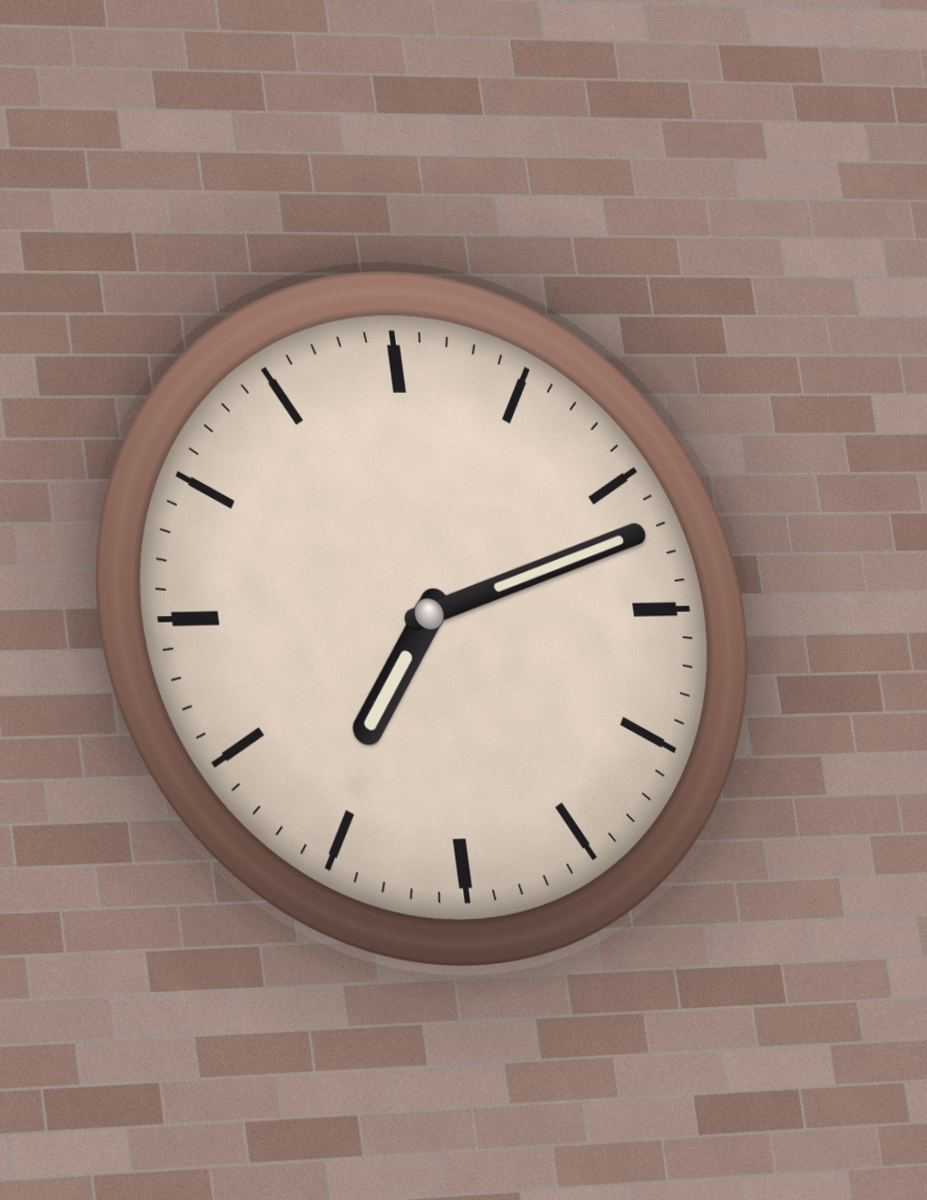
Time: {"hour": 7, "minute": 12}
